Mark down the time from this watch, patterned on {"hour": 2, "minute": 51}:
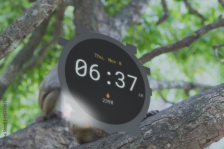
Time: {"hour": 6, "minute": 37}
